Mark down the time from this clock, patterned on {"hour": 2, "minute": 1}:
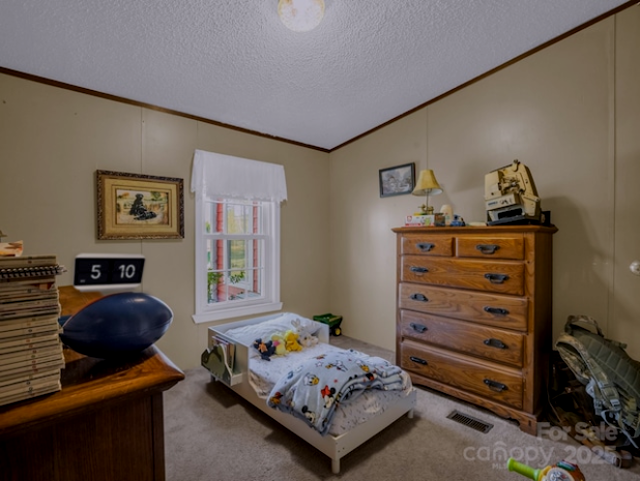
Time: {"hour": 5, "minute": 10}
